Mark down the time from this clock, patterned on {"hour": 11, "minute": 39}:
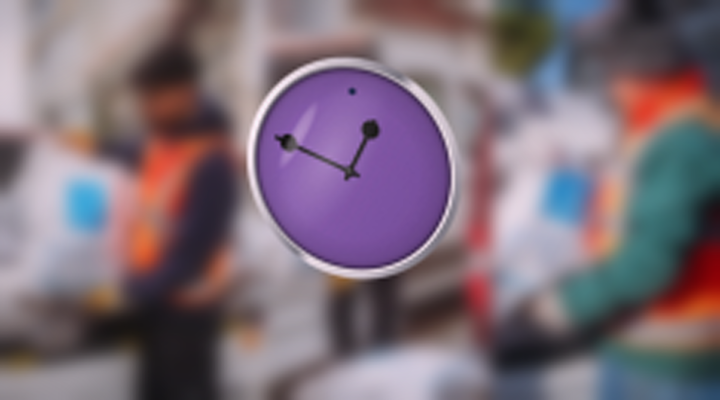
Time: {"hour": 12, "minute": 48}
